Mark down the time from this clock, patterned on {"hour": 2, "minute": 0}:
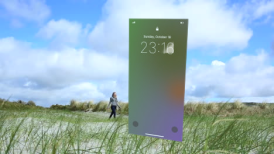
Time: {"hour": 23, "minute": 16}
